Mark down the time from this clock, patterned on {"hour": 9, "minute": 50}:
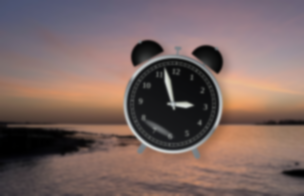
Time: {"hour": 2, "minute": 57}
